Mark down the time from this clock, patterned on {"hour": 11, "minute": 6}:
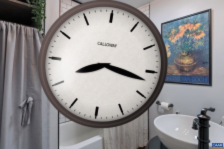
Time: {"hour": 8, "minute": 17}
